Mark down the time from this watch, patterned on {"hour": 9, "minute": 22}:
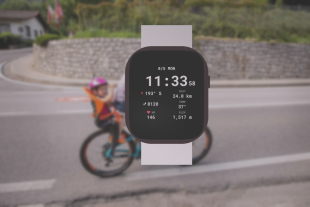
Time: {"hour": 11, "minute": 33}
